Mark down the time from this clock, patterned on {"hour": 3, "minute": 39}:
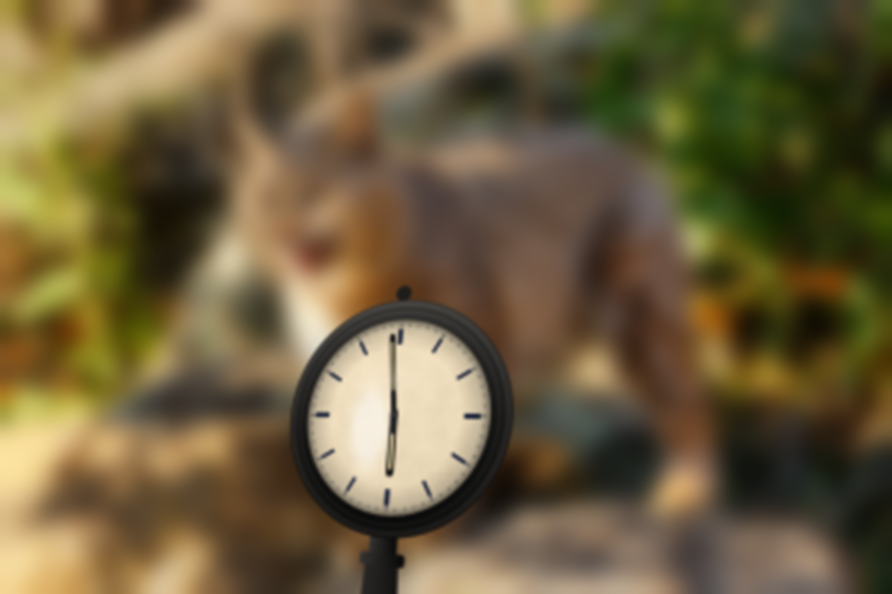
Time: {"hour": 5, "minute": 59}
